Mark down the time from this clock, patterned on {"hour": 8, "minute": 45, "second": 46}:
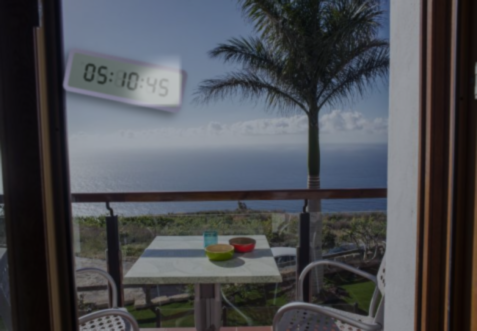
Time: {"hour": 5, "minute": 10, "second": 45}
